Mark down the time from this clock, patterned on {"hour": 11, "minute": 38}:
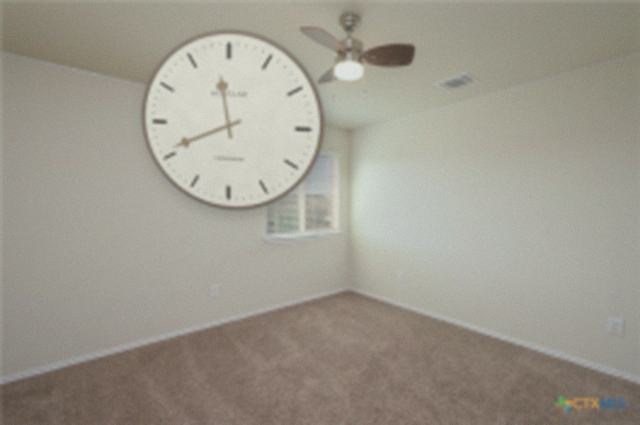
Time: {"hour": 11, "minute": 41}
